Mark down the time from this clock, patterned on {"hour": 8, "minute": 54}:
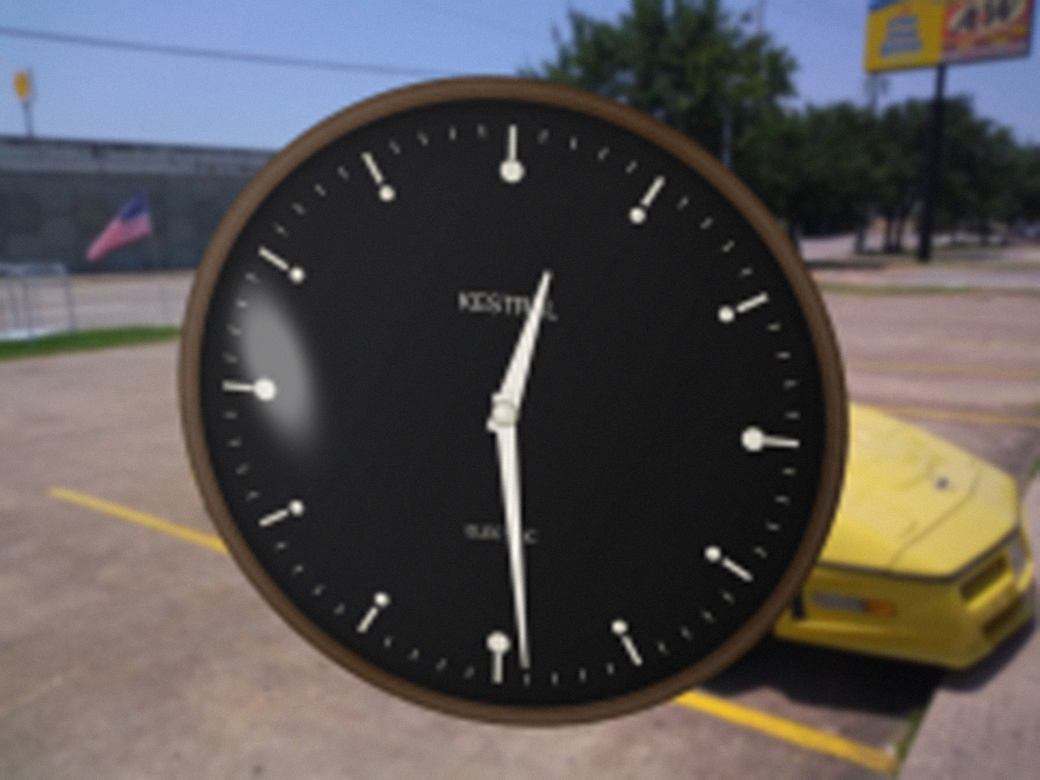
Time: {"hour": 12, "minute": 29}
